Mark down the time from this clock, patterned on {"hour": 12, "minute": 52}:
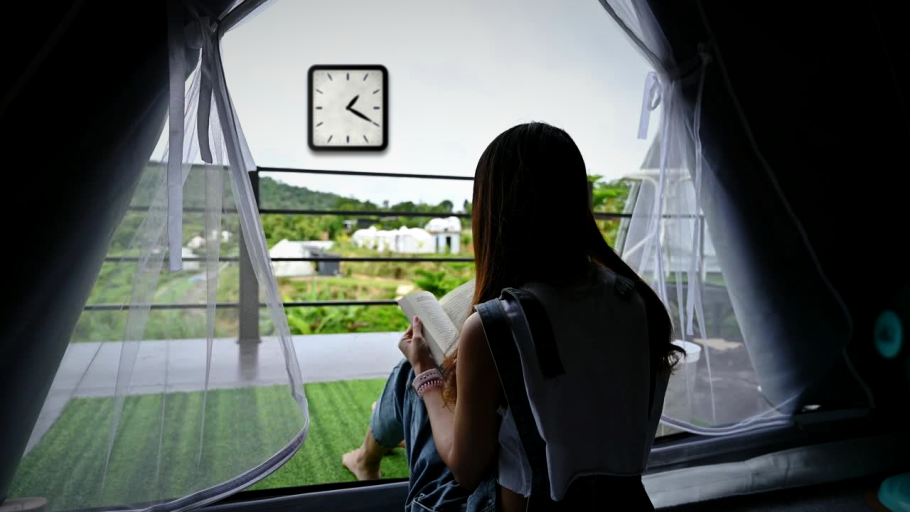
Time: {"hour": 1, "minute": 20}
